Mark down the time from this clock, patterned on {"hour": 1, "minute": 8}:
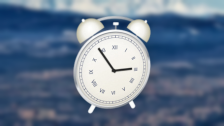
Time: {"hour": 2, "minute": 54}
